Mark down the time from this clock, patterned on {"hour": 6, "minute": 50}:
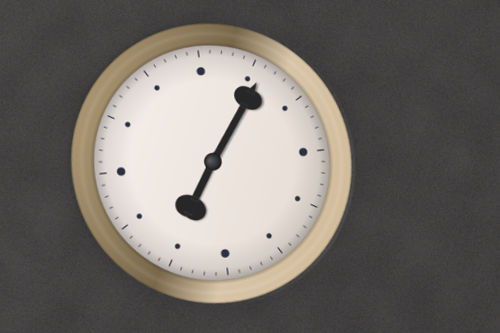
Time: {"hour": 7, "minute": 6}
